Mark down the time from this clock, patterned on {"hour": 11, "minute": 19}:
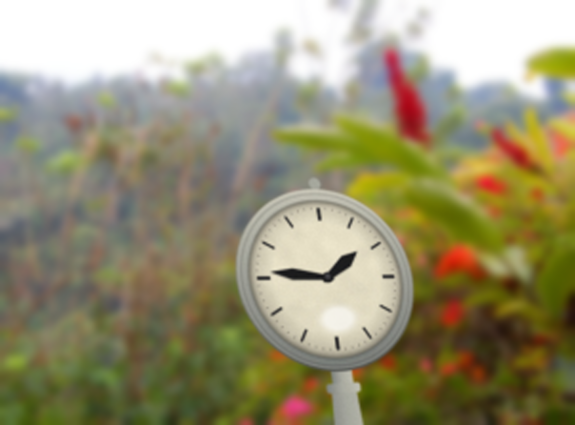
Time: {"hour": 1, "minute": 46}
